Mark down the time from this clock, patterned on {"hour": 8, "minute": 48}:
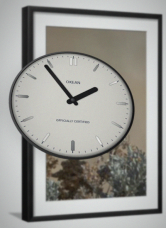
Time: {"hour": 1, "minute": 54}
